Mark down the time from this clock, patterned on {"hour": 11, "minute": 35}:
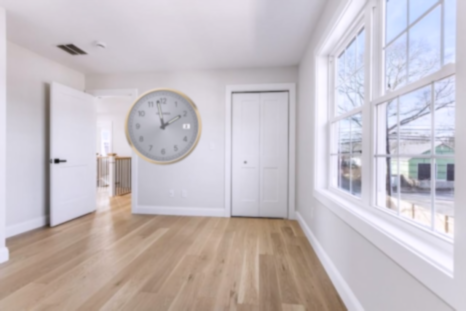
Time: {"hour": 1, "minute": 58}
